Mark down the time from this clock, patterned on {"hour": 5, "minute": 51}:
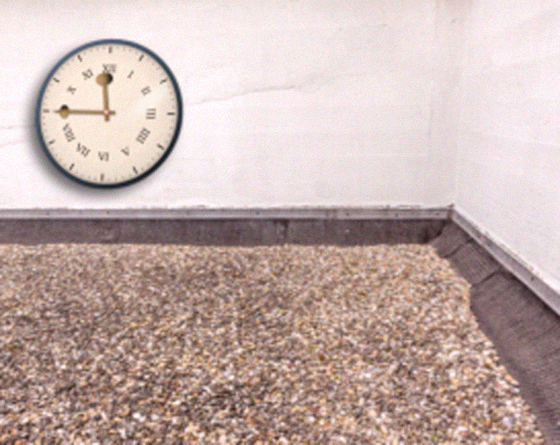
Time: {"hour": 11, "minute": 45}
